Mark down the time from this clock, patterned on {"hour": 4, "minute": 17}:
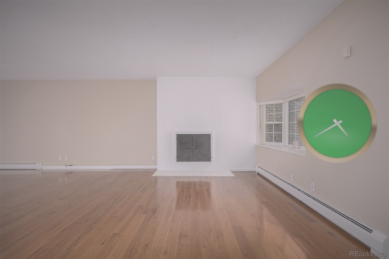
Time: {"hour": 4, "minute": 40}
